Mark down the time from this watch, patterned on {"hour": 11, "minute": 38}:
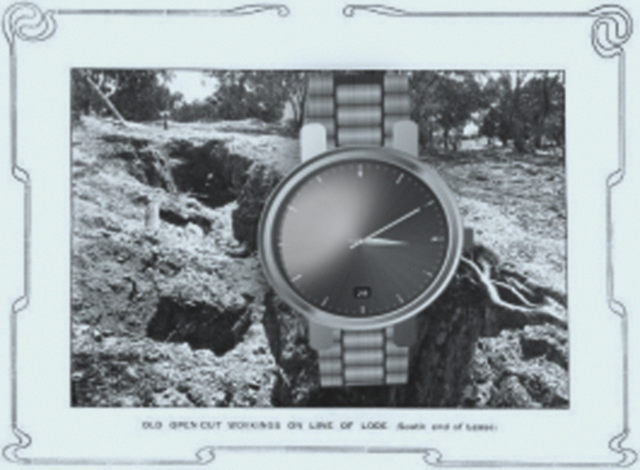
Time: {"hour": 3, "minute": 10}
